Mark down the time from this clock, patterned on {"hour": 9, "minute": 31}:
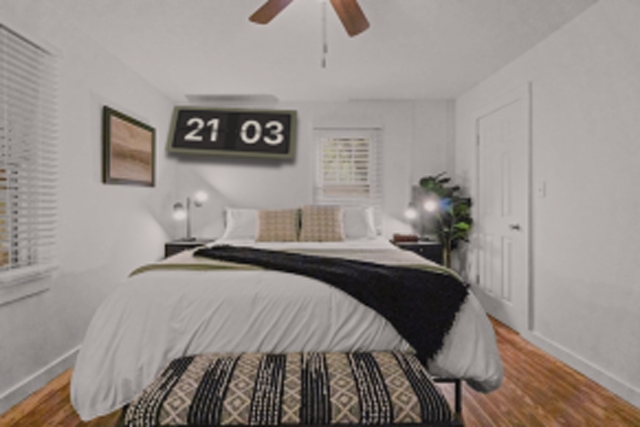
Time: {"hour": 21, "minute": 3}
